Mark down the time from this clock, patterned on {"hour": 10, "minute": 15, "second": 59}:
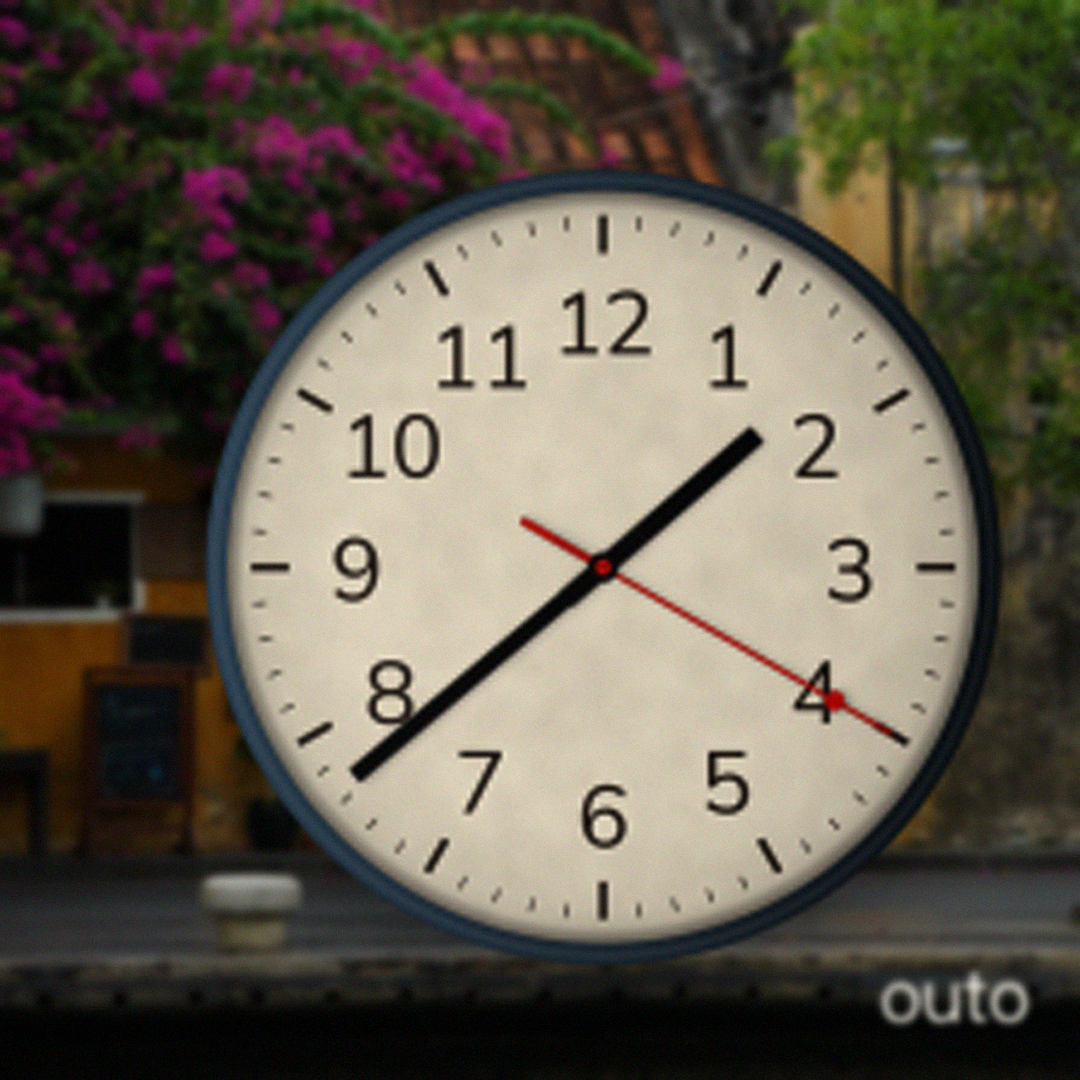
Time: {"hour": 1, "minute": 38, "second": 20}
